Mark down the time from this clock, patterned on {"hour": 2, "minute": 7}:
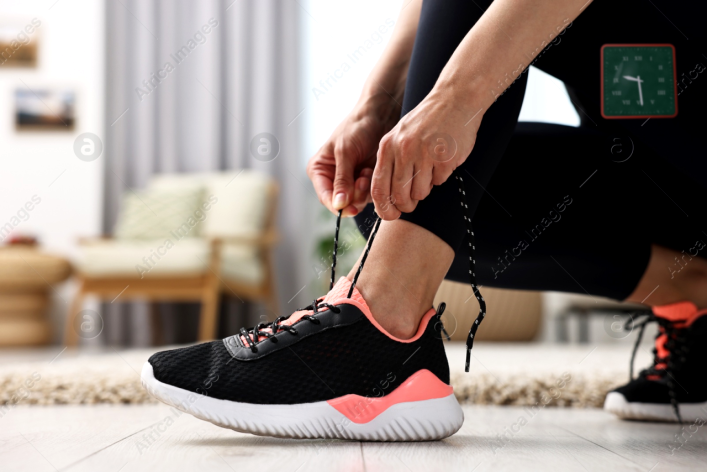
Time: {"hour": 9, "minute": 29}
